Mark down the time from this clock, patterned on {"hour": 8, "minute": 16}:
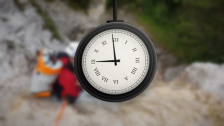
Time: {"hour": 8, "minute": 59}
